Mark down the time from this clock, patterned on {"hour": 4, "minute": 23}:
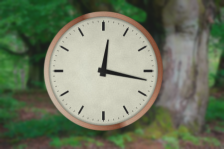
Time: {"hour": 12, "minute": 17}
